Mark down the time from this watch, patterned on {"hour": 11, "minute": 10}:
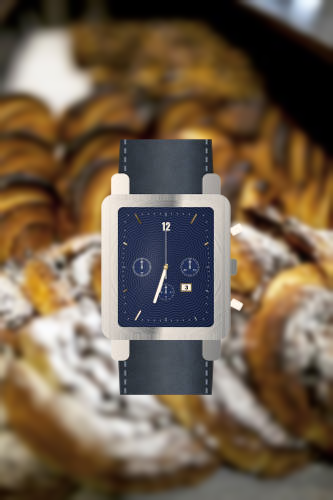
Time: {"hour": 6, "minute": 33}
